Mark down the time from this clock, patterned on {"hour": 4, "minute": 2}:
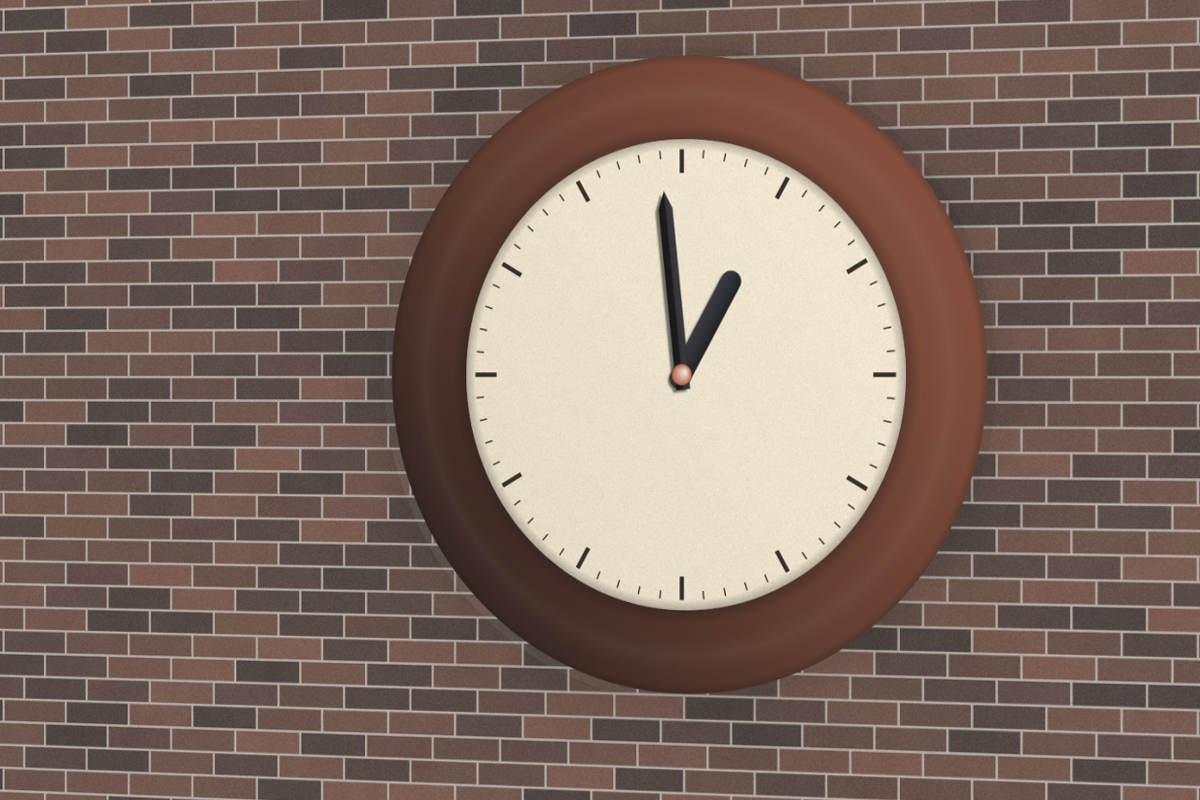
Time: {"hour": 12, "minute": 59}
